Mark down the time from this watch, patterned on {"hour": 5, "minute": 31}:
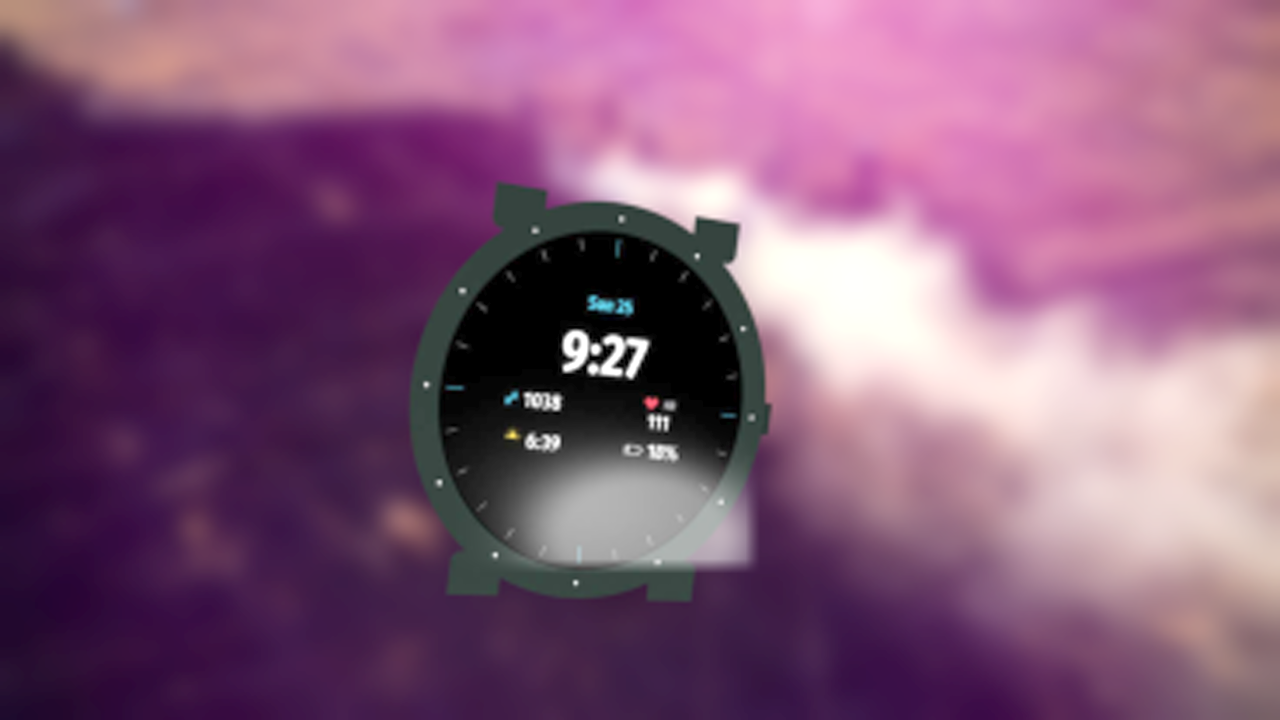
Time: {"hour": 9, "minute": 27}
